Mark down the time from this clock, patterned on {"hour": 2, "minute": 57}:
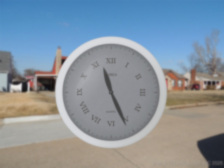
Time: {"hour": 11, "minute": 26}
